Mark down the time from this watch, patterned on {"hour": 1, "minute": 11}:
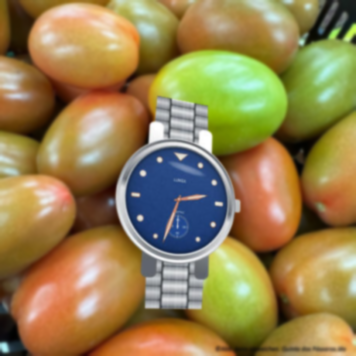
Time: {"hour": 2, "minute": 33}
